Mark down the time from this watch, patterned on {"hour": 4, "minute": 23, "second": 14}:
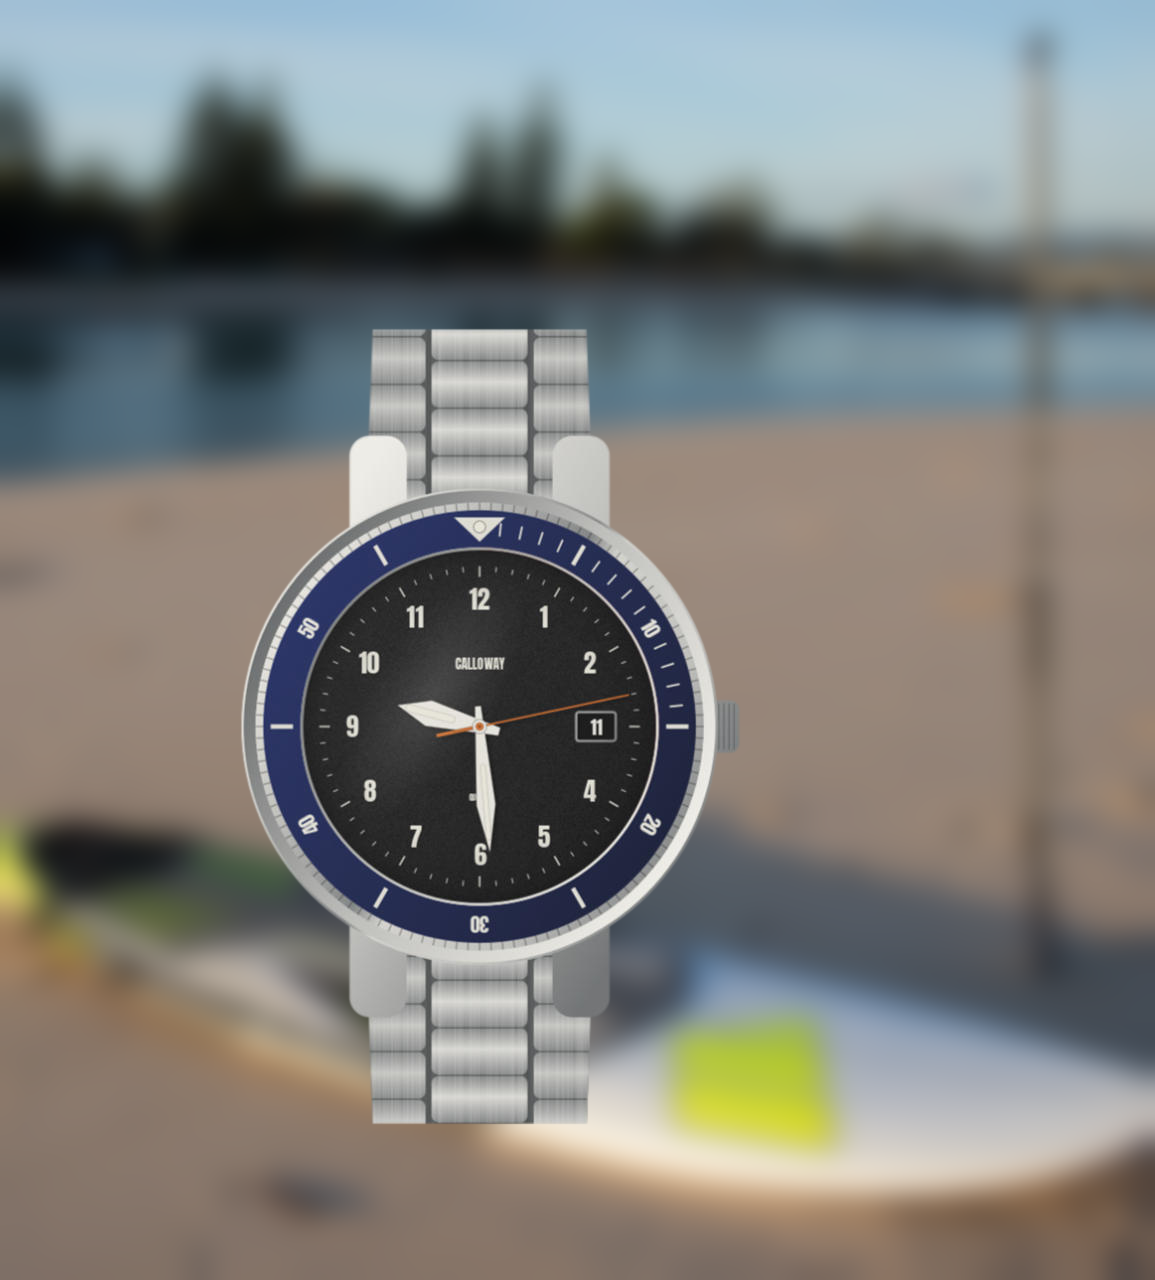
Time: {"hour": 9, "minute": 29, "second": 13}
